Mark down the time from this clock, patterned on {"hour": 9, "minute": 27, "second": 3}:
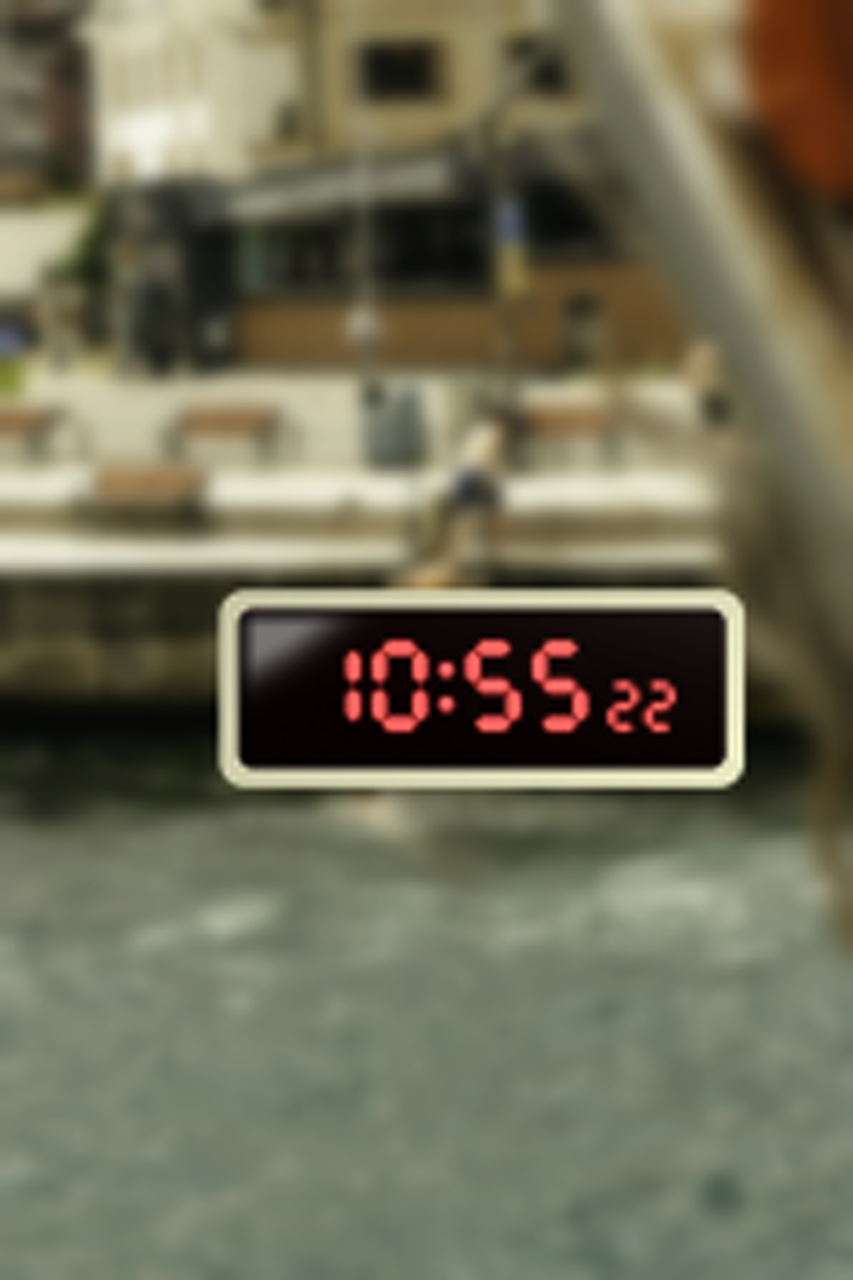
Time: {"hour": 10, "minute": 55, "second": 22}
